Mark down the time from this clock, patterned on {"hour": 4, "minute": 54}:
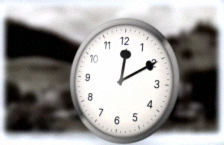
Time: {"hour": 12, "minute": 10}
